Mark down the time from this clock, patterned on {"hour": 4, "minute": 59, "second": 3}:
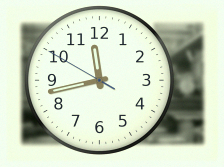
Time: {"hour": 11, "minute": 42, "second": 50}
